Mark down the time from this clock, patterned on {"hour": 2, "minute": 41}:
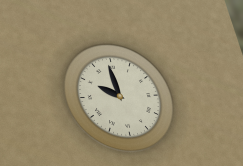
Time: {"hour": 9, "minute": 59}
